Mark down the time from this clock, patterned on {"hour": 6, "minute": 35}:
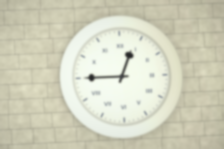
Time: {"hour": 12, "minute": 45}
